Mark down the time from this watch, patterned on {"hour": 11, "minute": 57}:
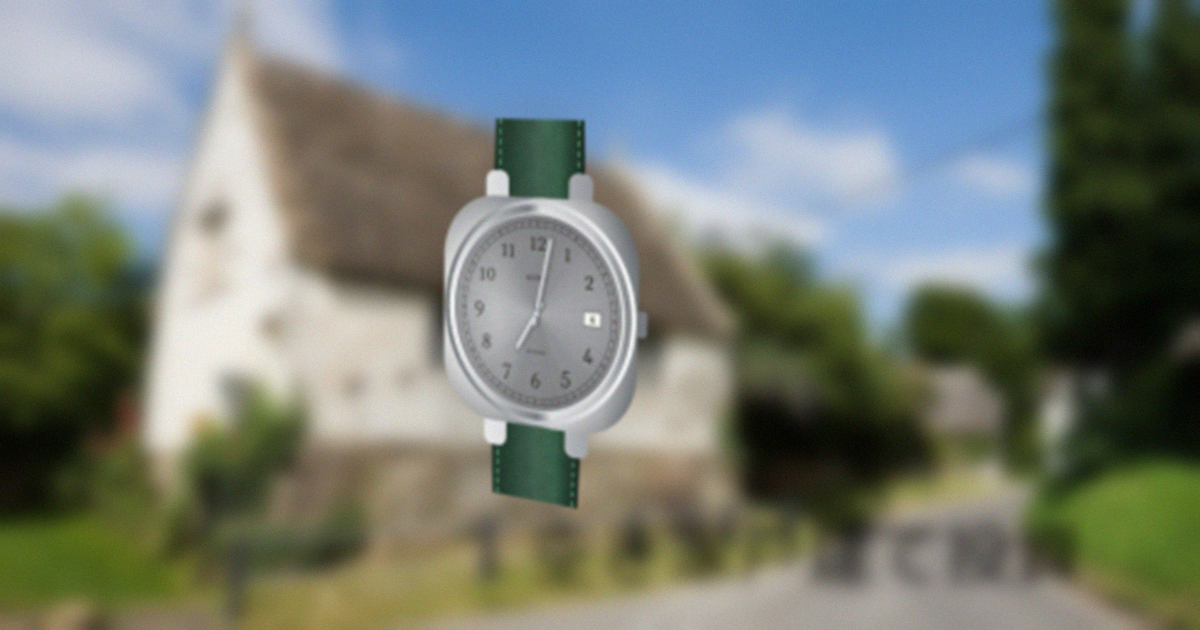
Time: {"hour": 7, "minute": 2}
